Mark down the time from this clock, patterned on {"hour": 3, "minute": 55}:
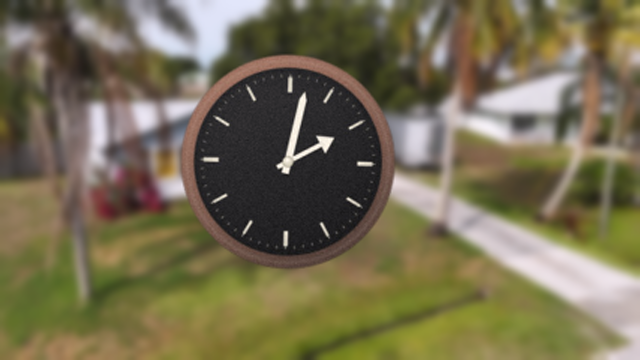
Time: {"hour": 2, "minute": 2}
